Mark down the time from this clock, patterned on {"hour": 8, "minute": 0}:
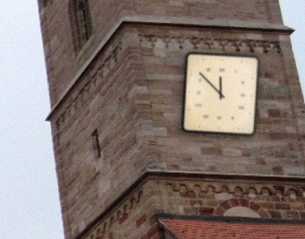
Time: {"hour": 11, "minute": 52}
